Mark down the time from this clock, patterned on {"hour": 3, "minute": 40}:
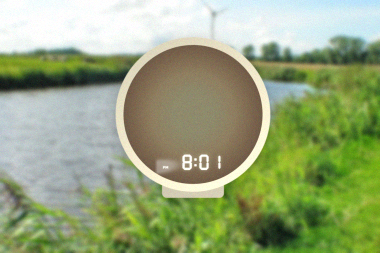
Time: {"hour": 8, "minute": 1}
